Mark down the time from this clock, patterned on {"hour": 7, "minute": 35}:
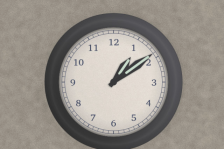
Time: {"hour": 1, "minute": 9}
